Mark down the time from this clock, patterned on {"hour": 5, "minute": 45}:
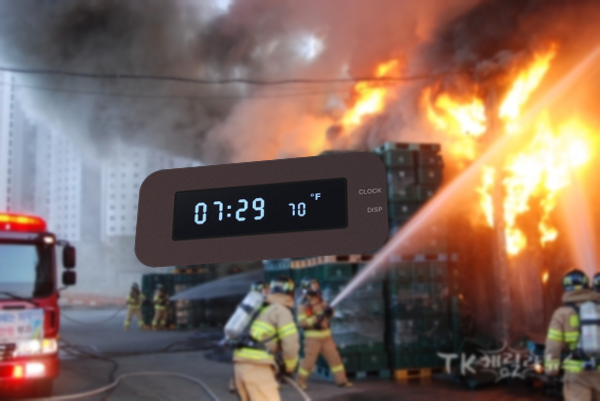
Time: {"hour": 7, "minute": 29}
